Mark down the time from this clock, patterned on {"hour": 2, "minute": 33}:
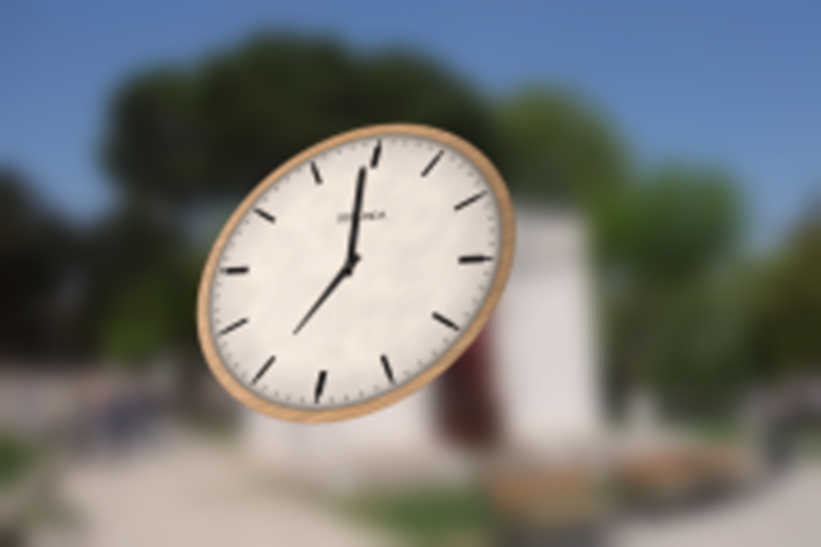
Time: {"hour": 6, "minute": 59}
